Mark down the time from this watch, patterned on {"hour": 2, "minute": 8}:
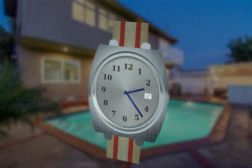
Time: {"hour": 2, "minute": 23}
